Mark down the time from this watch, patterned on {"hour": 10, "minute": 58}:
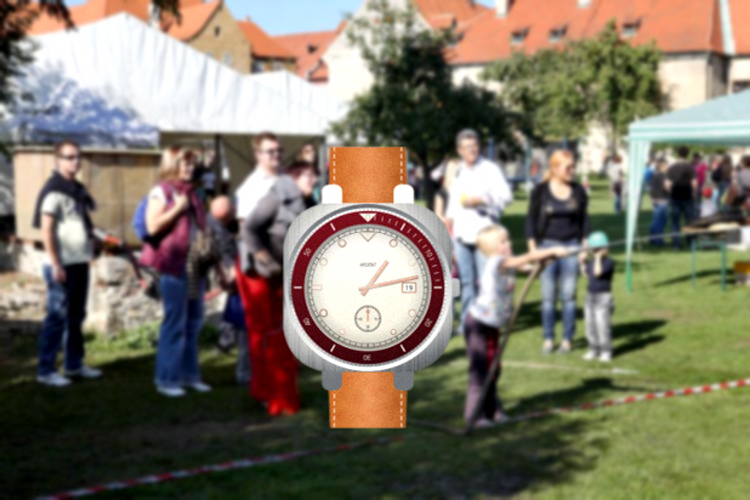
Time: {"hour": 1, "minute": 13}
